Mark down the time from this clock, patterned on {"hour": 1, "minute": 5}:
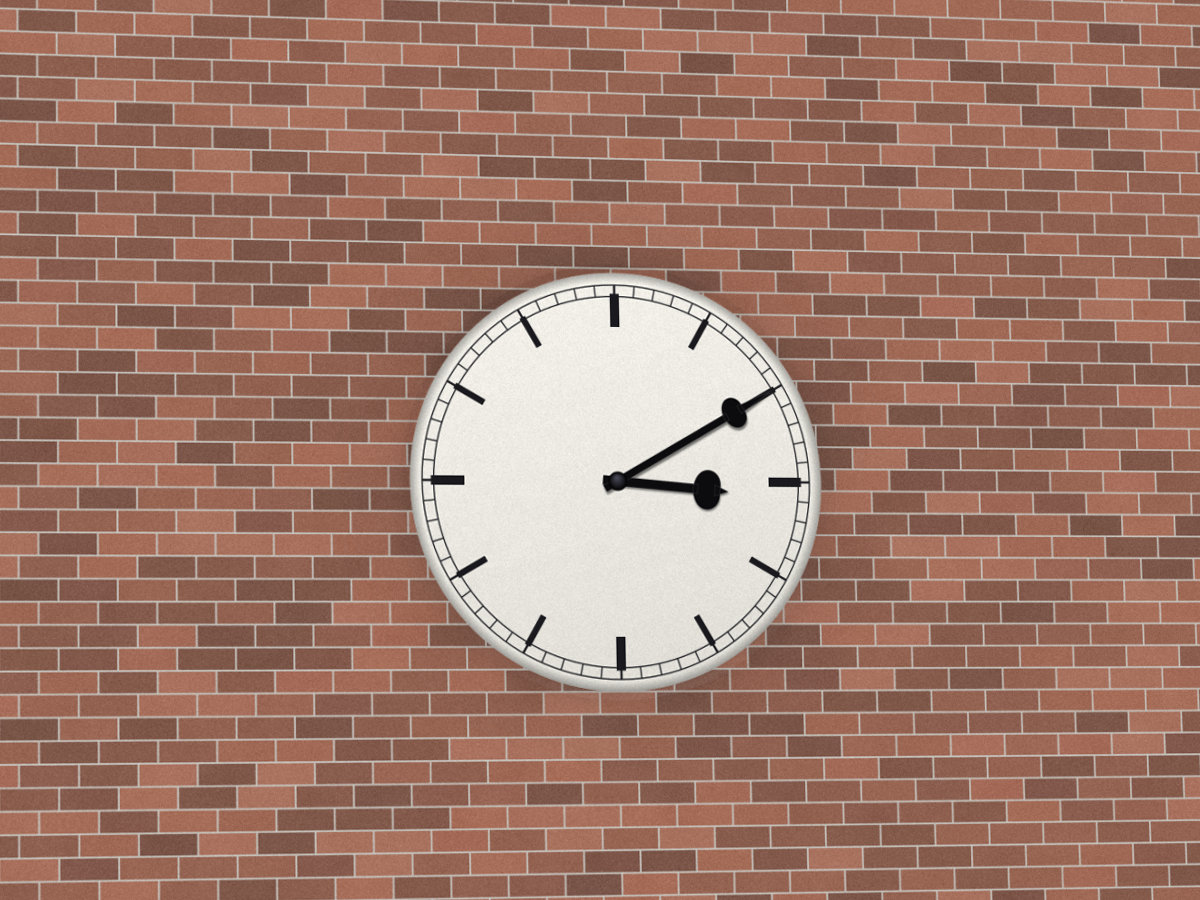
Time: {"hour": 3, "minute": 10}
